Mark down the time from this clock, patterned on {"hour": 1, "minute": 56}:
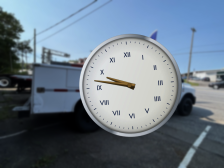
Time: {"hour": 9, "minute": 47}
